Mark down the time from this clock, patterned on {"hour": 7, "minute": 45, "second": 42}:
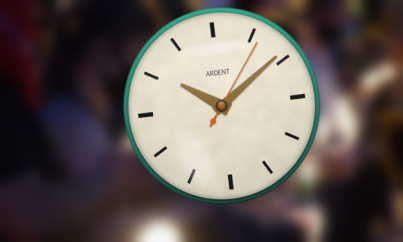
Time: {"hour": 10, "minute": 9, "second": 6}
